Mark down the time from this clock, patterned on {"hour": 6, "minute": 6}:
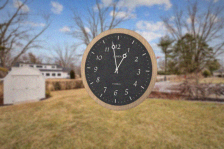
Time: {"hour": 12, "minute": 58}
